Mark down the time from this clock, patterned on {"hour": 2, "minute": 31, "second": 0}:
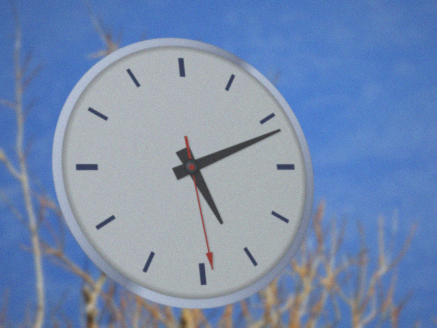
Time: {"hour": 5, "minute": 11, "second": 29}
